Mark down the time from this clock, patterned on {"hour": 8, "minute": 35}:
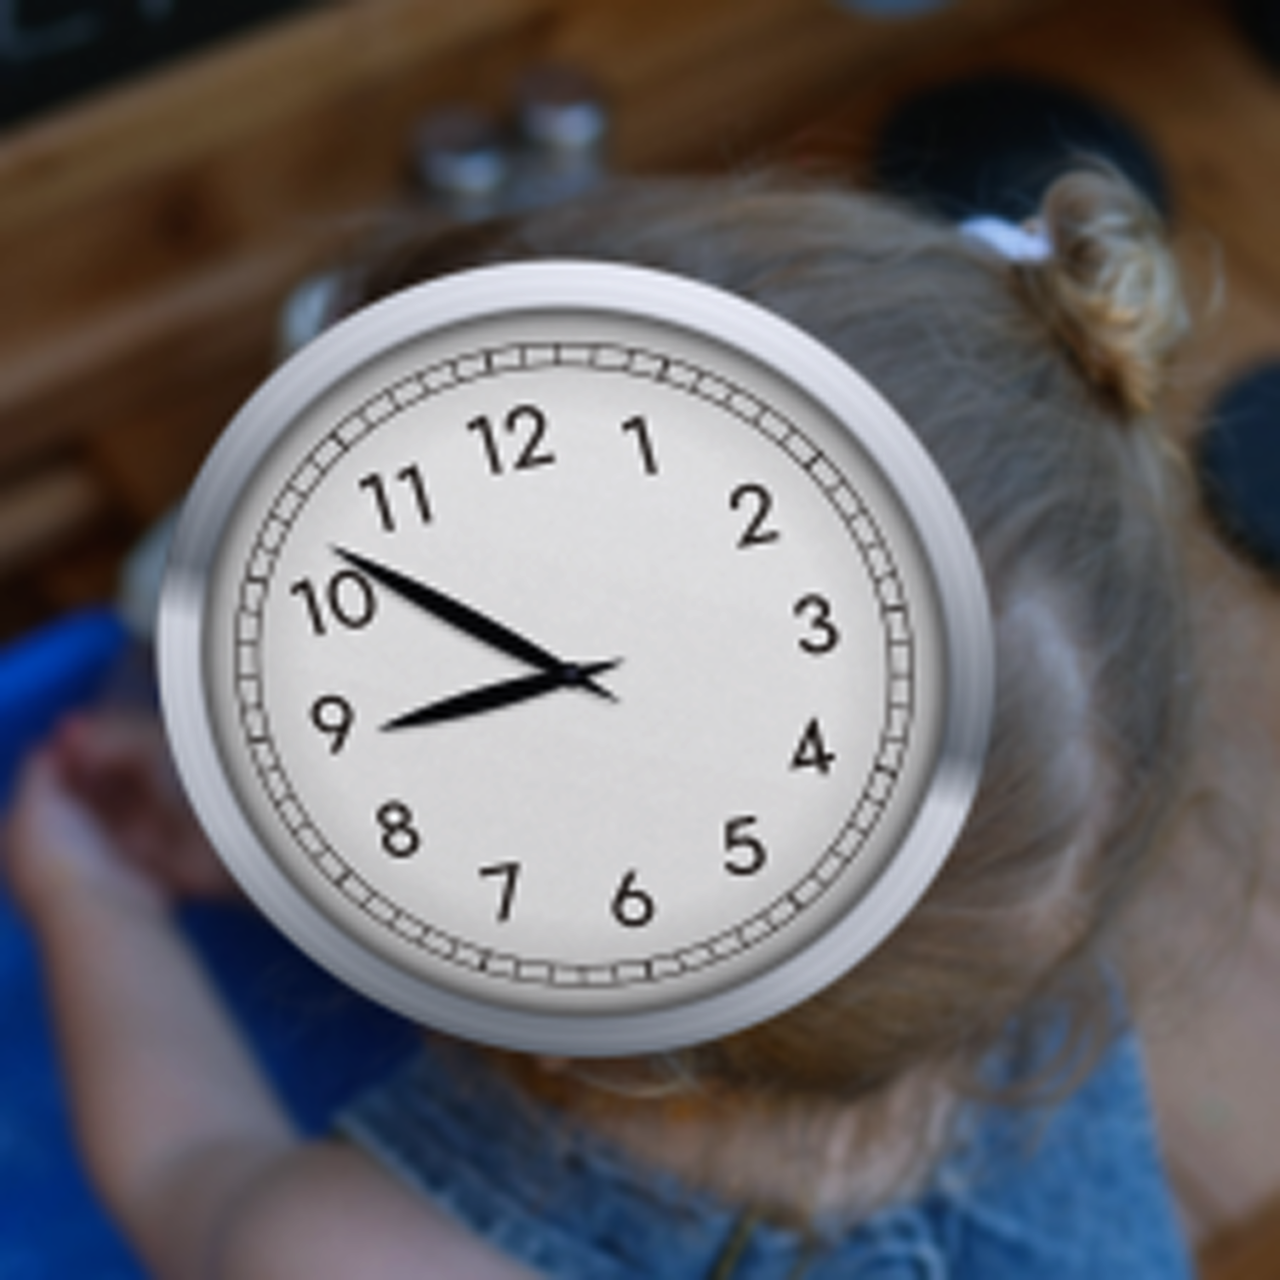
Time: {"hour": 8, "minute": 52}
